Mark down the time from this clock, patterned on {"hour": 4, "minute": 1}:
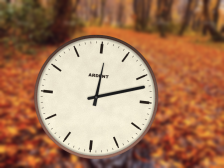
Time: {"hour": 12, "minute": 12}
